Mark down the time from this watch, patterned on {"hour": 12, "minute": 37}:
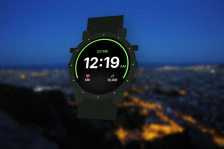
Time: {"hour": 12, "minute": 19}
